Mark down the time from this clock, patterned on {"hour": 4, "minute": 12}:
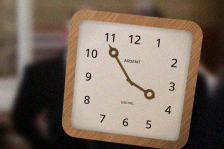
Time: {"hour": 3, "minute": 54}
